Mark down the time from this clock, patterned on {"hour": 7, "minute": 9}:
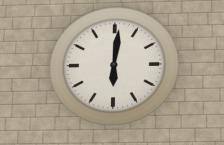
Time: {"hour": 6, "minute": 1}
